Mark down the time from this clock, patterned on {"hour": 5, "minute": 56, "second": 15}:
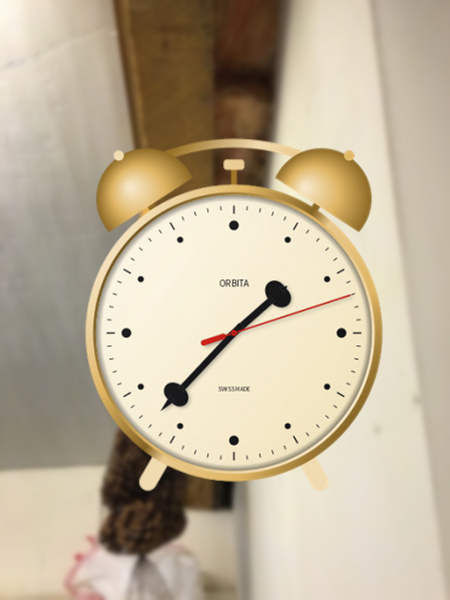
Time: {"hour": 1, "minute": 37, "second": 12}
